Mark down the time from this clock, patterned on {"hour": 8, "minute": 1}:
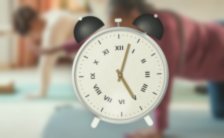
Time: {"hour": 5, "minute": 3}
